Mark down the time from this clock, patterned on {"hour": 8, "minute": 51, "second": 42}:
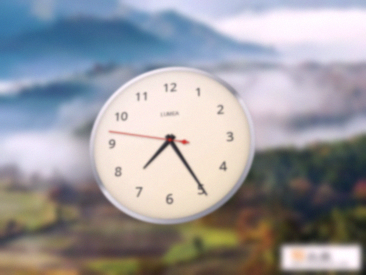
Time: {"hour": 7, "minute": 24, "second": 47}
